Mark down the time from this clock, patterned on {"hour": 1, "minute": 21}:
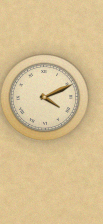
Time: {"hour": 4, "minute": 11}
